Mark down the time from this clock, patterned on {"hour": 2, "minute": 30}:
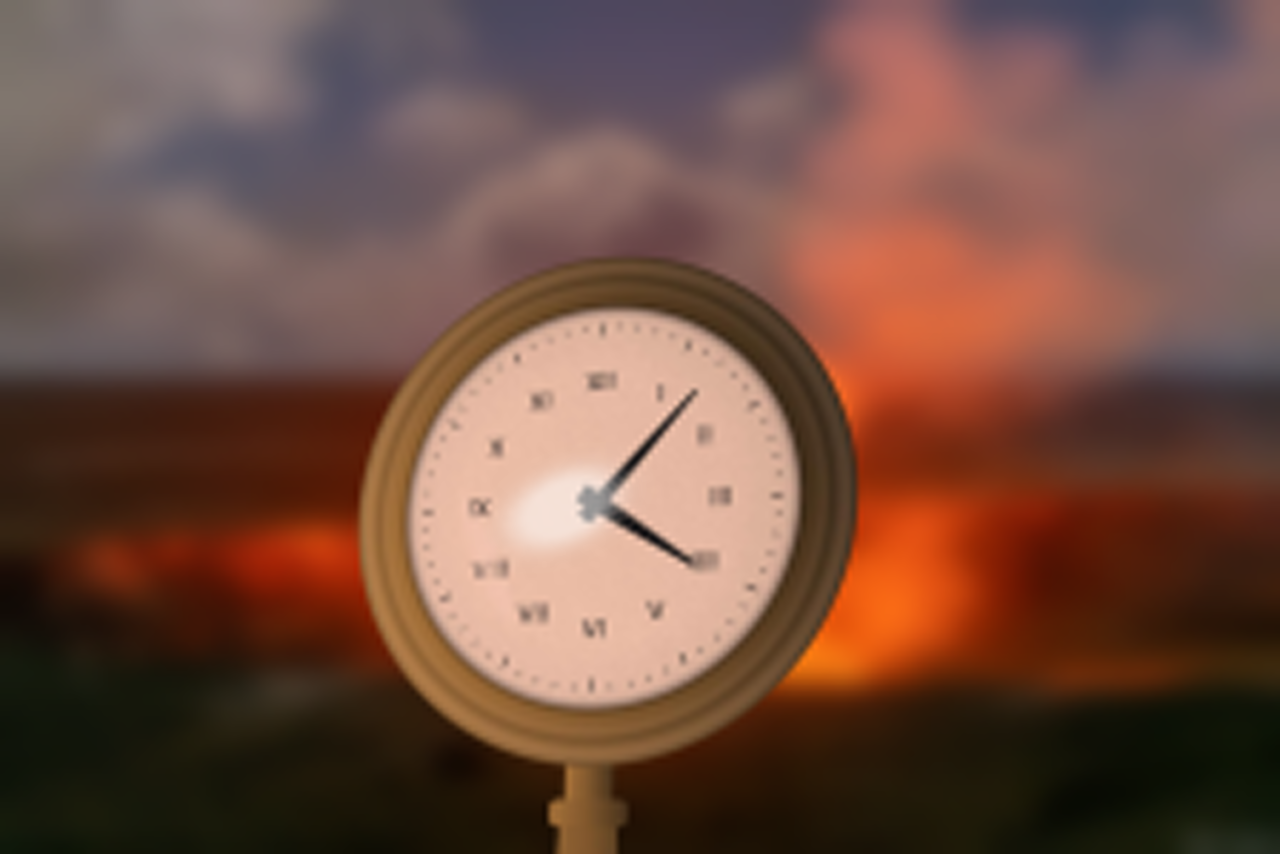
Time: {"hour": 4, "minute": 7}
